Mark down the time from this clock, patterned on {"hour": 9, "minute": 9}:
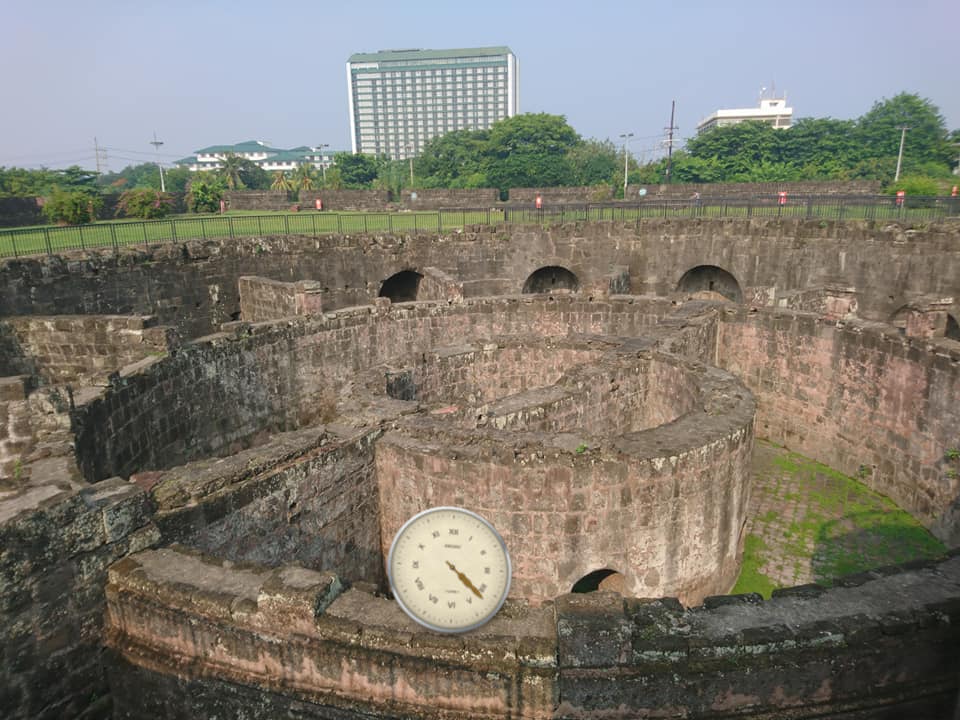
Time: {"hour": 4, "minute": 22}
